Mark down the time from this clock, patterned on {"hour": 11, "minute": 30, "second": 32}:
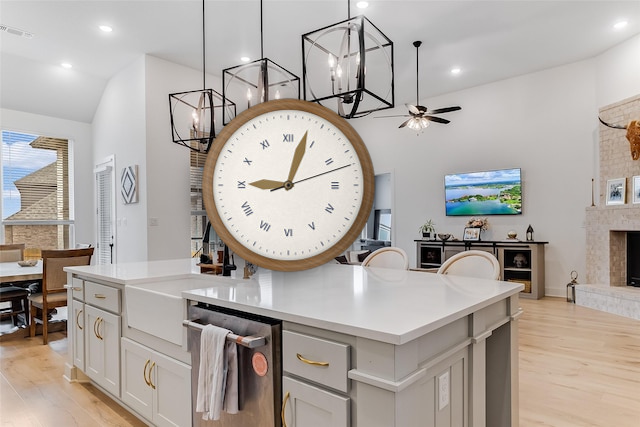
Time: {"hour": 9, "minute": 3, "second": 12}
